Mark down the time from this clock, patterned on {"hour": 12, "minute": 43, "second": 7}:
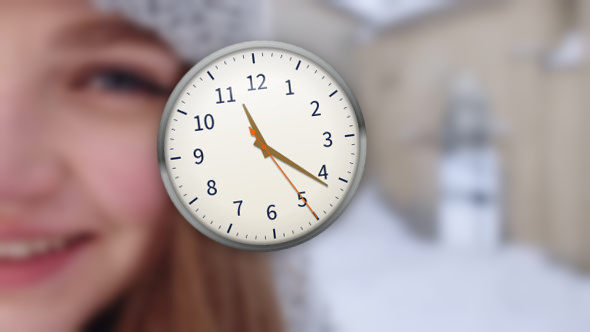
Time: {"hour": 11, "minute": 21, "second": 25}
